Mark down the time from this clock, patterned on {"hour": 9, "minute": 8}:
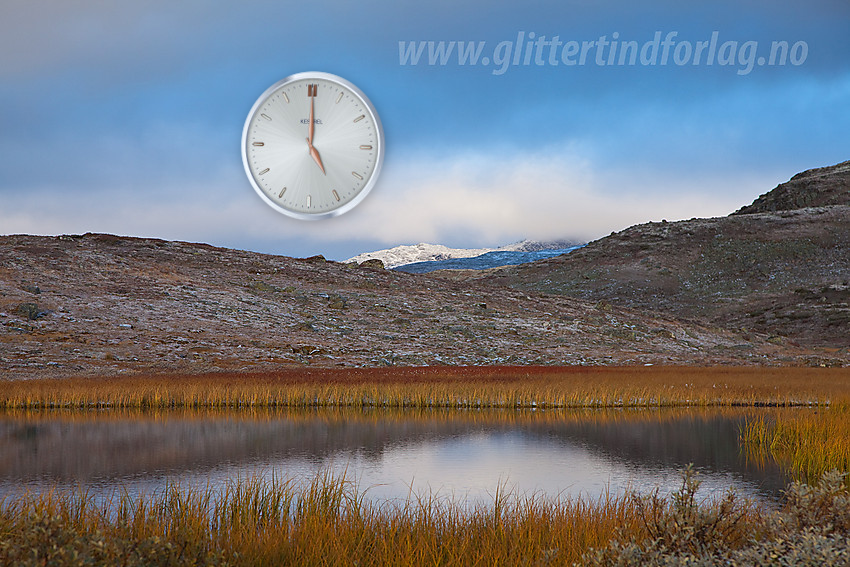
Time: {"hour": 5, "minute": 0}
